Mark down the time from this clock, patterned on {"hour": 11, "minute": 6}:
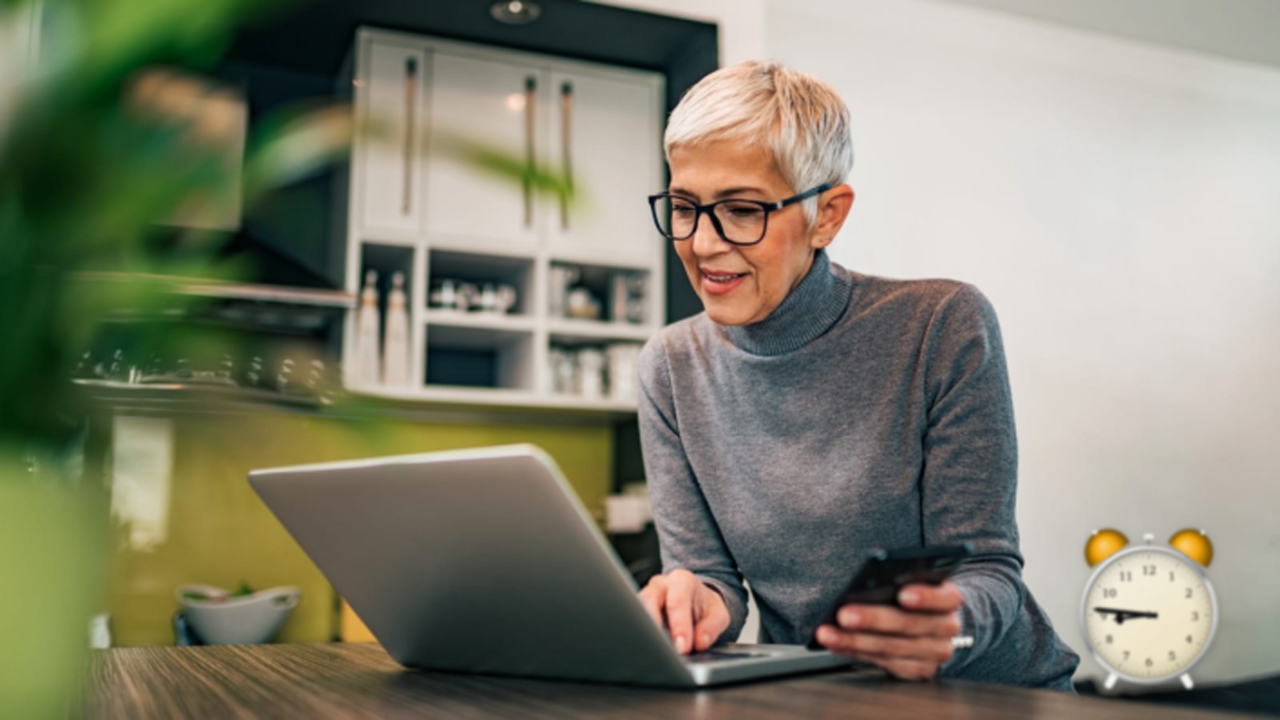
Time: {"hour": 8, "minute": 46}
